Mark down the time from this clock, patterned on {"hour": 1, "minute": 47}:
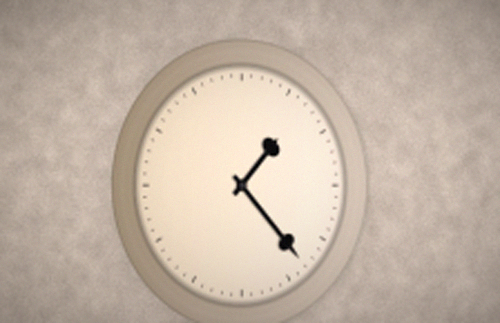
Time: {"hour": 1, "minute": 23}
